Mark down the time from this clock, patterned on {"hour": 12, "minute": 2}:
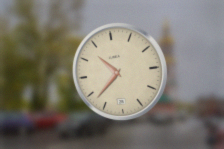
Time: {"hour": 10, "minute": 38}
